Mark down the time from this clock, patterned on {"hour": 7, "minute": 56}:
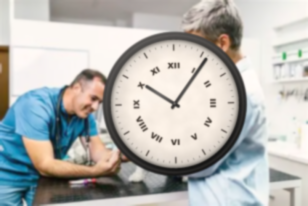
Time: {"hour": 10, "minute": 6}
